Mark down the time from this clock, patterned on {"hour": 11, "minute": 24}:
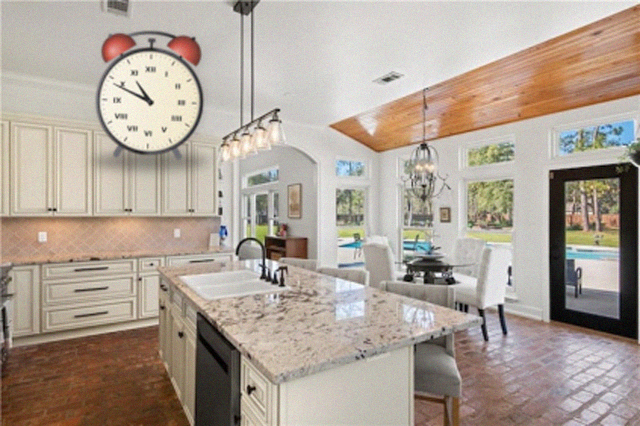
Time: {"hour": 10, "minute": 49}
